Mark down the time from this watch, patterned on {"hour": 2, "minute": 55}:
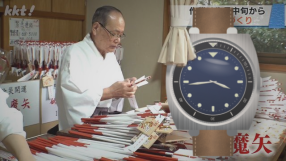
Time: {"hour": 3, "minute": 44}
